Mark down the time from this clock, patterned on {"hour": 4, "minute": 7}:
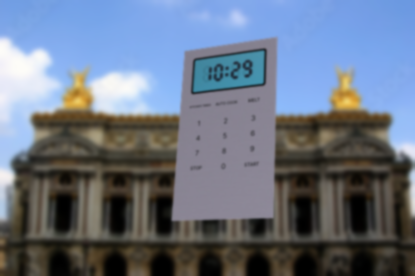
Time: {"hour": 10, "minute": 29}
